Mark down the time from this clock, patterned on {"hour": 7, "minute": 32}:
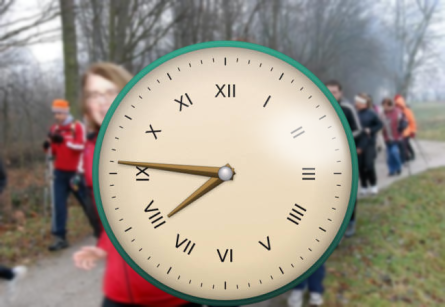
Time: {"hour": 7, "minute": 46}
